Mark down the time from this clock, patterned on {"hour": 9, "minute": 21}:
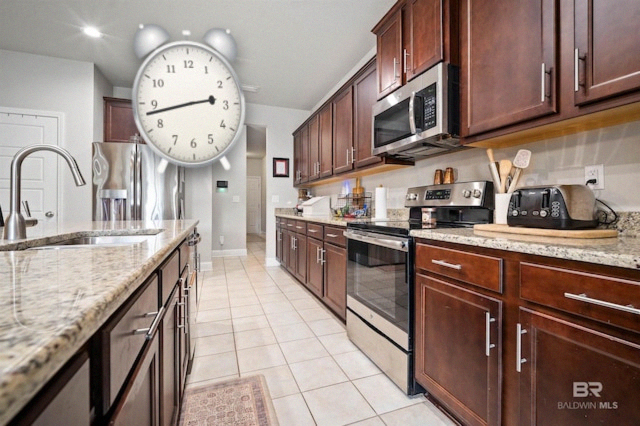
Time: {"hour": 2, "minute": 43}
